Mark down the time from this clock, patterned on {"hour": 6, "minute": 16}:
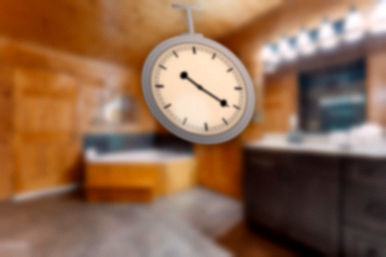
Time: {"hour": 10, "minute": 21}
